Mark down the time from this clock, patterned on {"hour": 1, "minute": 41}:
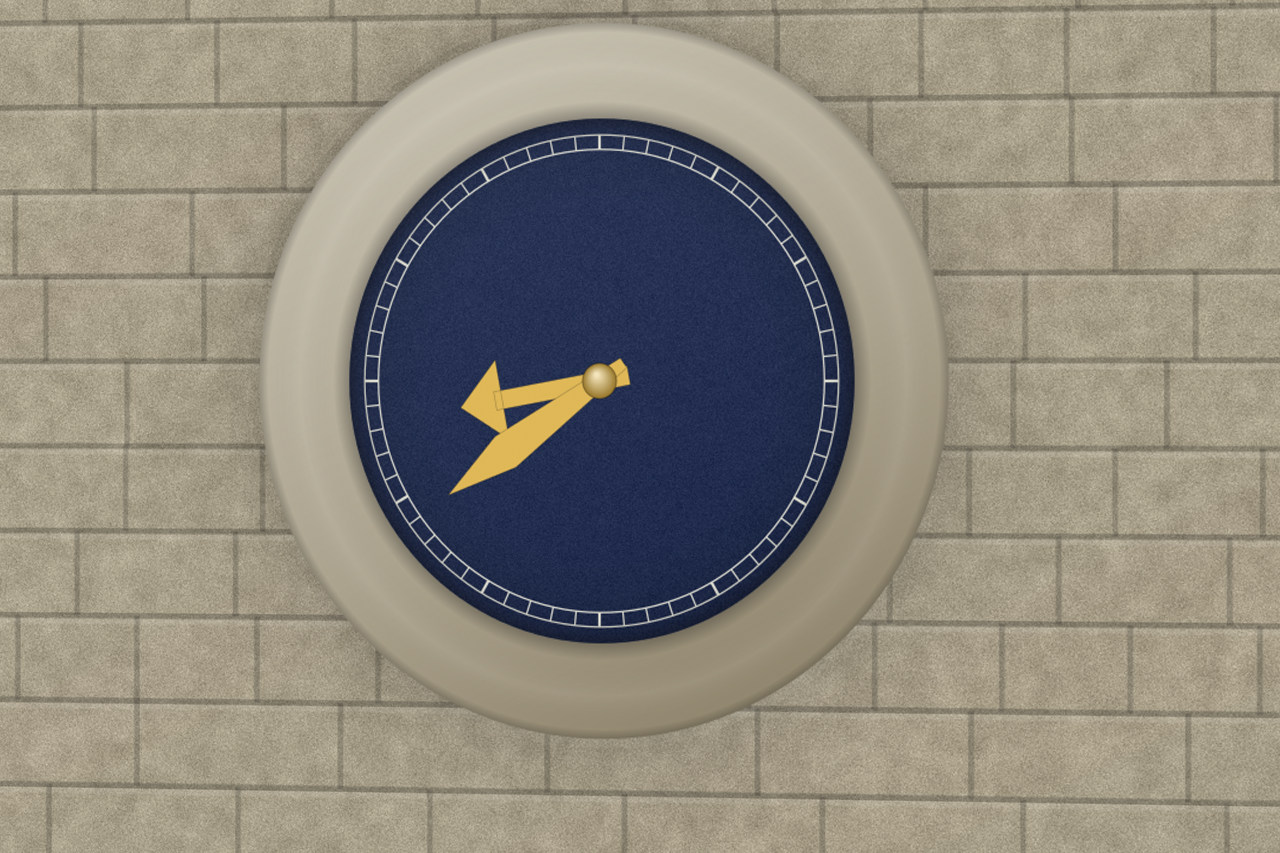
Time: {"hour": 8, "minute": 39}
